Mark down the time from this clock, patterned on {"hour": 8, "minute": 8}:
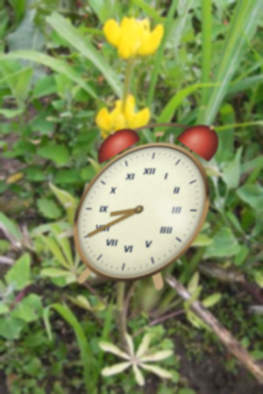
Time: {"hour": 8, "minute": 40}
